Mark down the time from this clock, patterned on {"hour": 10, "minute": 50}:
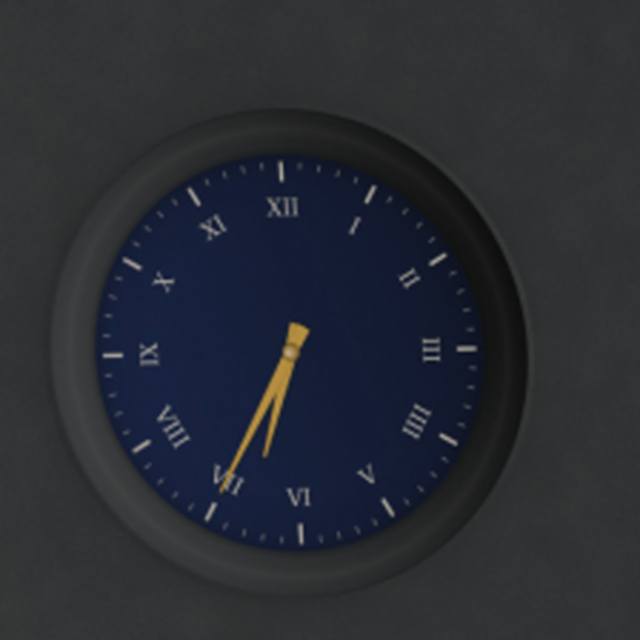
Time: {"hour": 6, "minute": 35}
